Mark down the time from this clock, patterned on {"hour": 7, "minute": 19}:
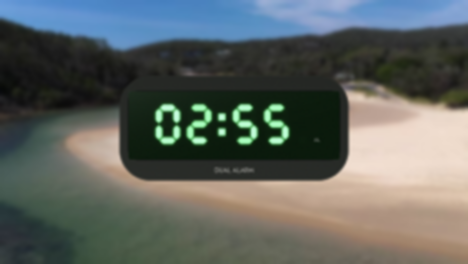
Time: {"hour": 2, "minute": 55}
